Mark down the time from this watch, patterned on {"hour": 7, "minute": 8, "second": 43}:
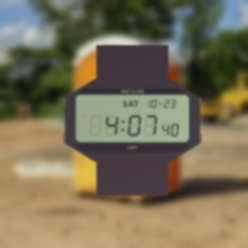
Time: {"hour": 4, "minute": 7, "second": 40}
